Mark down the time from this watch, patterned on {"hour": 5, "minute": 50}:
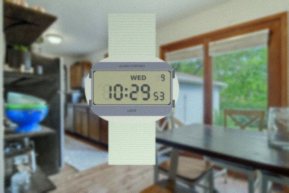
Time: {"hour": 10, "minute": 29}
